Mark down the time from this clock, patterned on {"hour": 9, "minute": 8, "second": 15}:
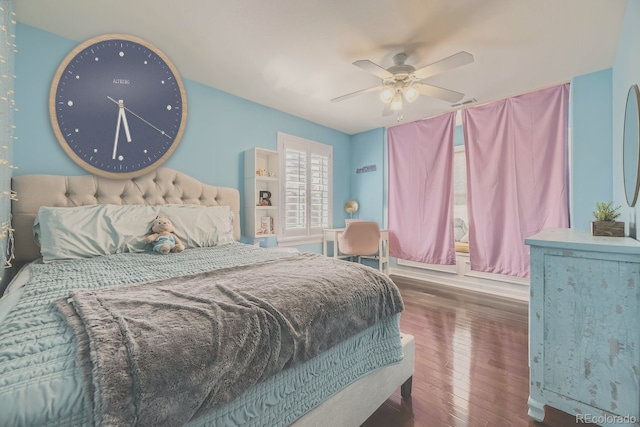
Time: {"hour": 5, "minute": 31, "second": 20}
